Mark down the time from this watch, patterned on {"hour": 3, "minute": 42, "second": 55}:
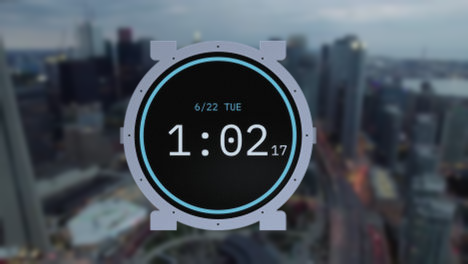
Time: {"hour": 1, "minute": 2, "second": 17}
